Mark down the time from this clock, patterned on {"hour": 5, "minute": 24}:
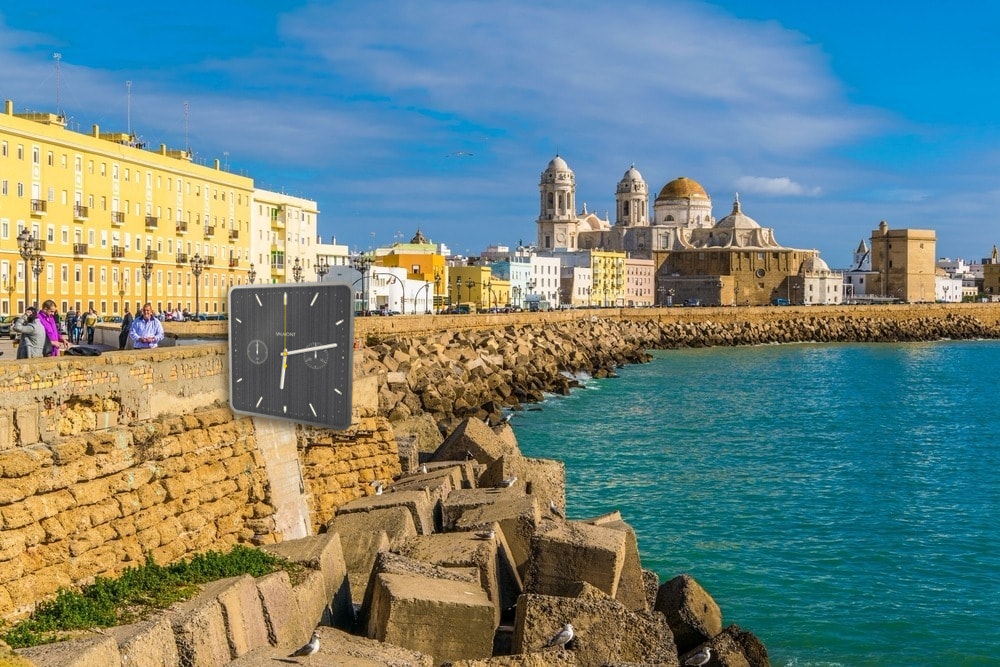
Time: {"hour": 6, "minute": 13}
